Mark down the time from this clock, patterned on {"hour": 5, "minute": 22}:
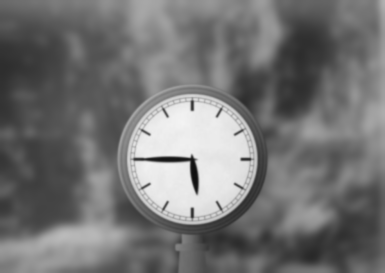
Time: {"hour": 5, "minute": 45}
